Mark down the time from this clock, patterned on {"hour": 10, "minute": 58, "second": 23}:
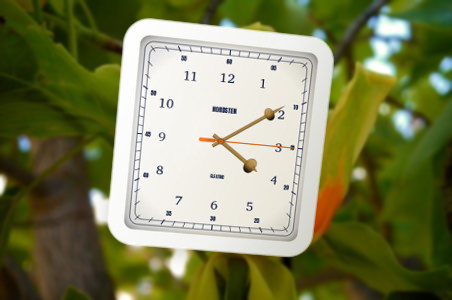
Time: {"hour": 4, "minute": 9, "second": 15}
